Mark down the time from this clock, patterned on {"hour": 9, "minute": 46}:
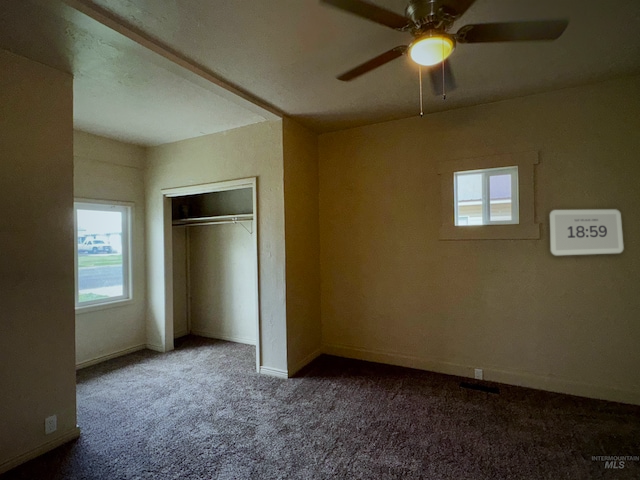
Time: {"hour": 18, "minute": 59}
